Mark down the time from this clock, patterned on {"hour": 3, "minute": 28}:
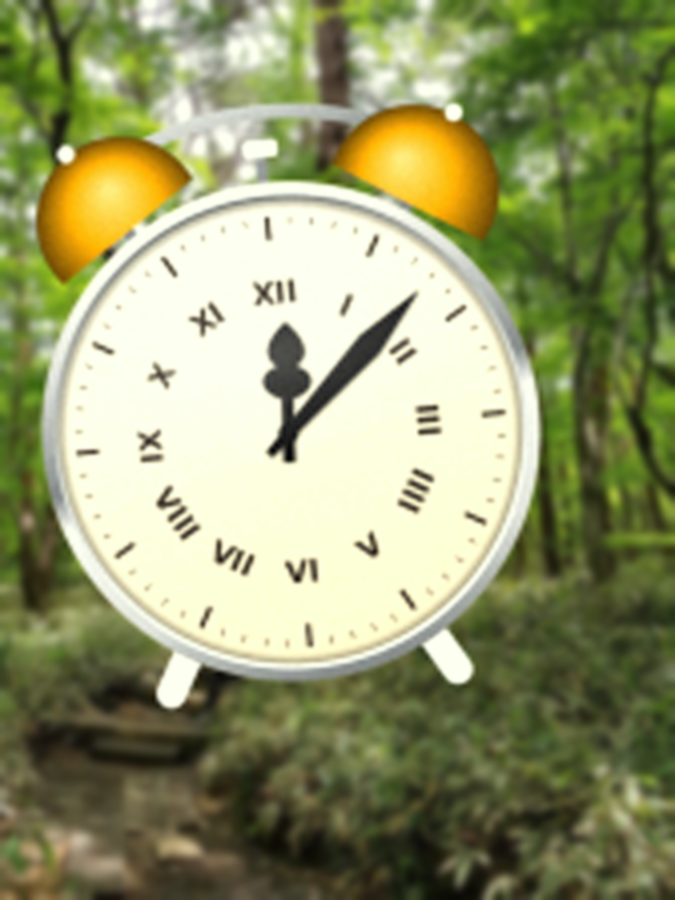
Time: {"hour": 12, "minute": 8}
